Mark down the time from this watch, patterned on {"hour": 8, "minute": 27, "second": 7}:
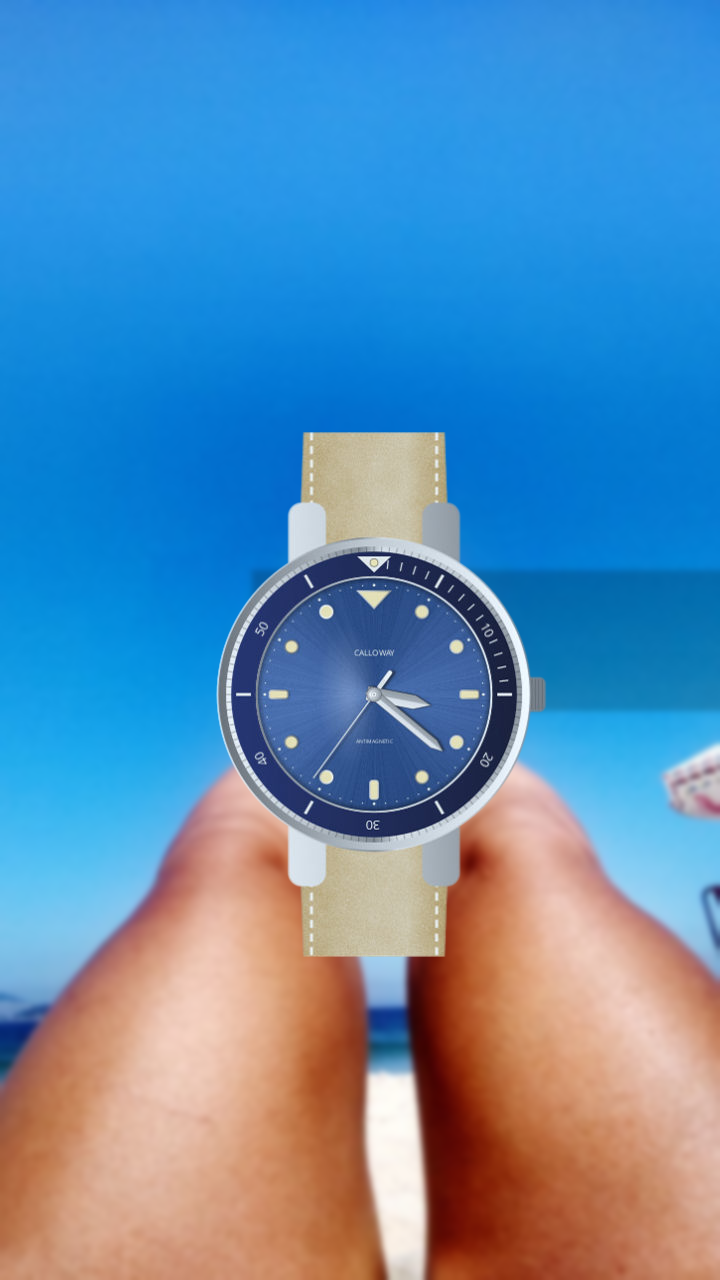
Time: {"hour": 3, "minute": 21, "second": 36}
